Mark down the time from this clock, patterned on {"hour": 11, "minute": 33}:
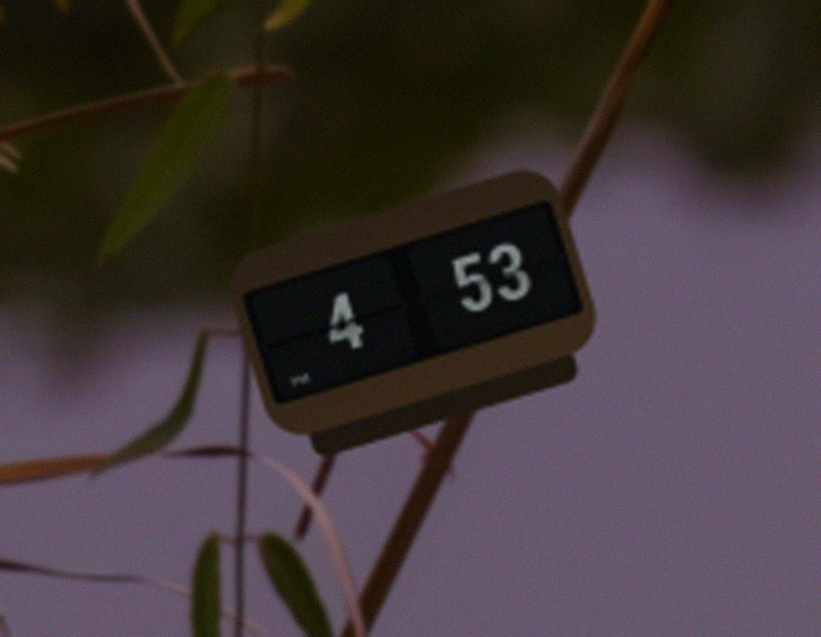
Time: {"hour": 4, "minute": 53}
